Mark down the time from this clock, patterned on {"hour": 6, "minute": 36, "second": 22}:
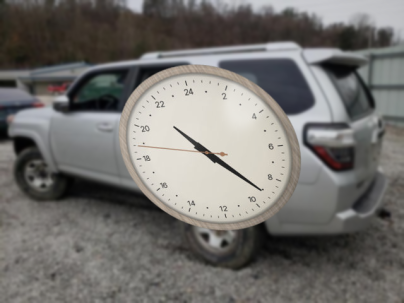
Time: {"hour": 21, "minute": 22, "second": 47}
